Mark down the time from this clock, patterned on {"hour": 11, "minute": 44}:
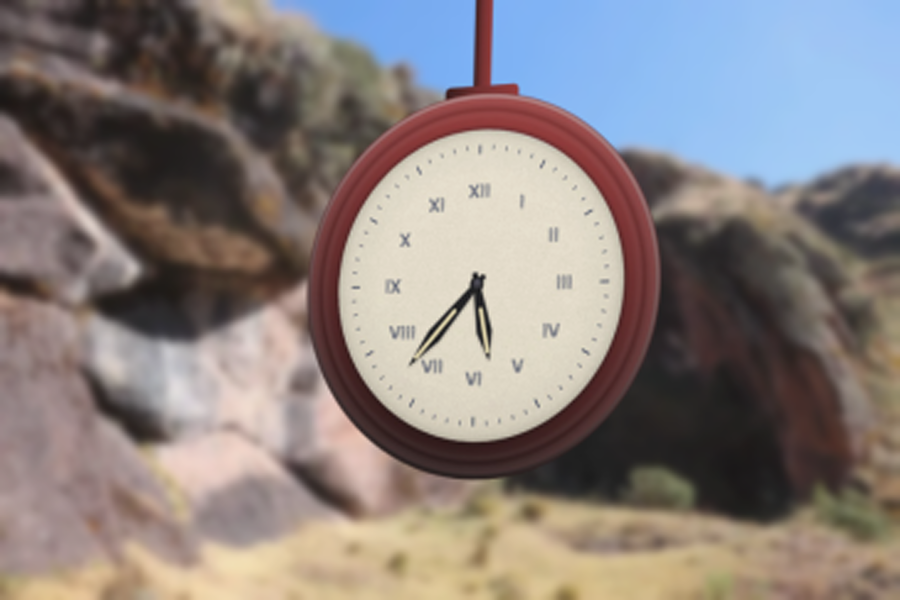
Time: {"hour": 5, "minute": 37}
